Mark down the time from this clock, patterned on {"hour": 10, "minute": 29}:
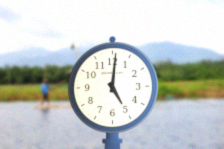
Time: {"hour": 5, "minute": 1}
